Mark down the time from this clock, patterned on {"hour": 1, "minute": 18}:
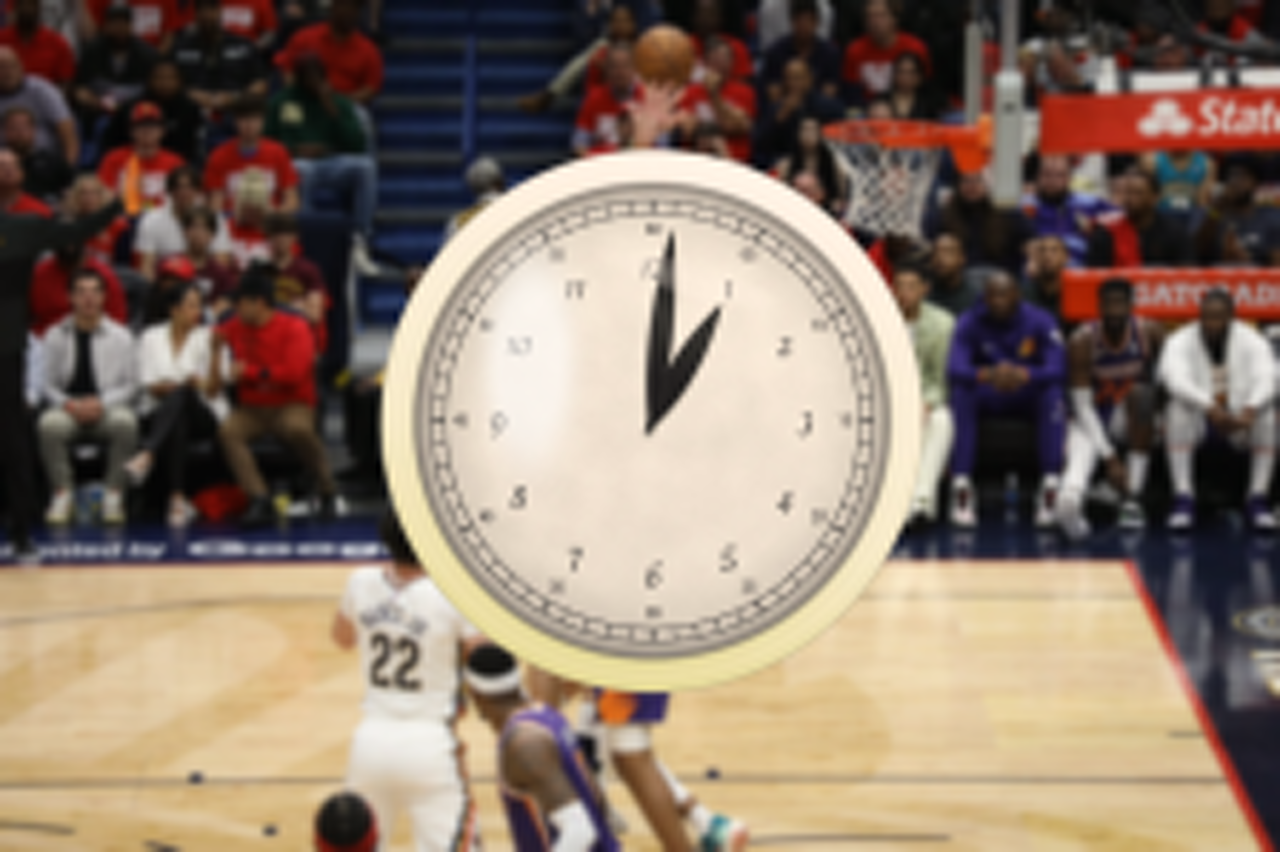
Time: {"hour": 1, "minute": 1}
